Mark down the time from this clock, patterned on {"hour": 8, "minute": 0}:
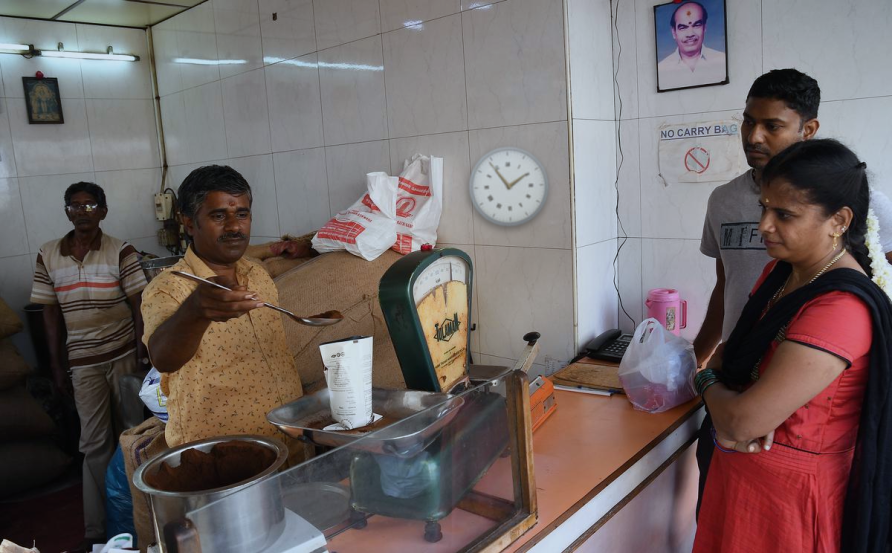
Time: {"hour": 1, "minute": 54}
